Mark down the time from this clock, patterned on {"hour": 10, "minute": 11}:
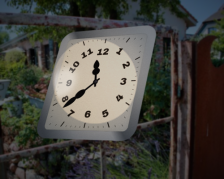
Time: {"hour": 11, "minute": 38}
